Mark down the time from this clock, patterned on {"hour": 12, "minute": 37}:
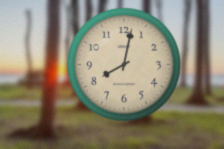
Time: {"hour": 8, "minute": 2}
